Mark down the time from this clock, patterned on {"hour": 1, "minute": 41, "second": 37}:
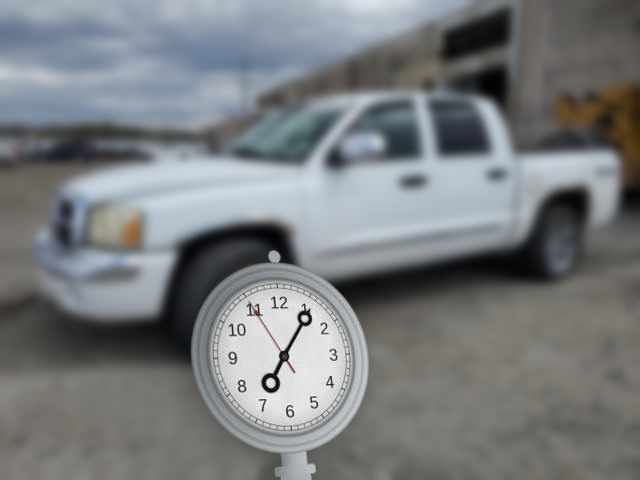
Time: {"hour": 7, "minute": 5, "second": 55}
